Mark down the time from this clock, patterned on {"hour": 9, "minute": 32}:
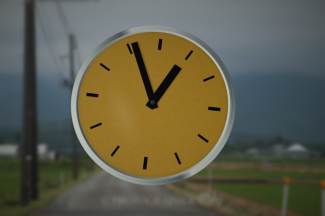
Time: {"hour": 12, "minute": 56}
